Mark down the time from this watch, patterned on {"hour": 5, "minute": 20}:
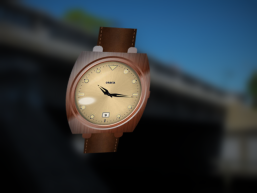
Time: {"hour": 10, "minute": 16}
